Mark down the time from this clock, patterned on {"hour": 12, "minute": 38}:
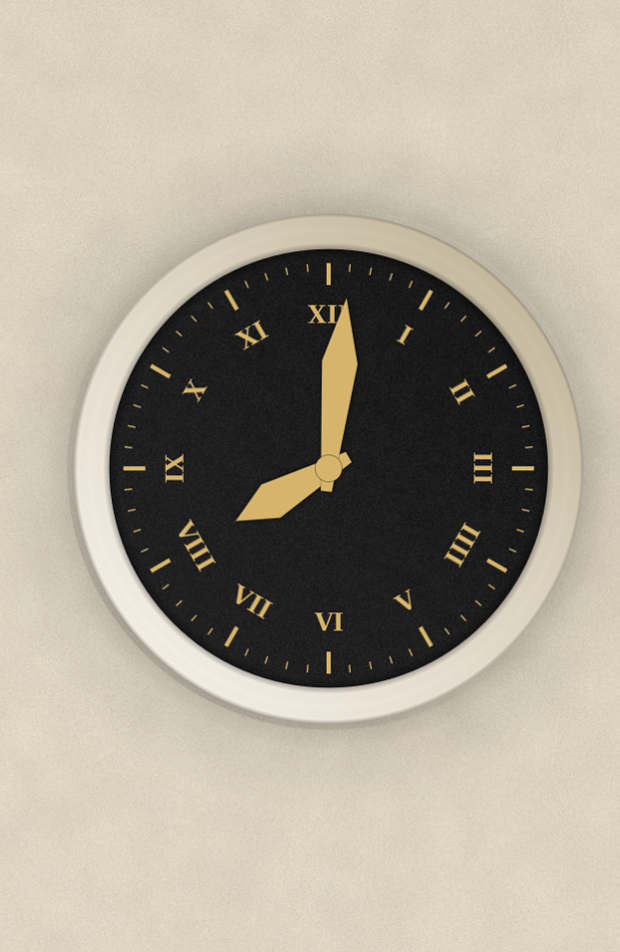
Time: {"hour": 8, "minute": 1}
